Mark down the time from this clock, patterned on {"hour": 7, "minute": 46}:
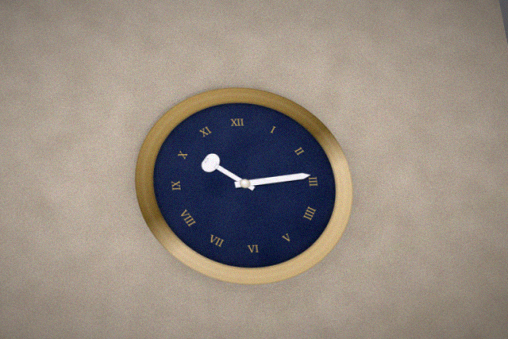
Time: {"hour": 10, "minute": 14}
